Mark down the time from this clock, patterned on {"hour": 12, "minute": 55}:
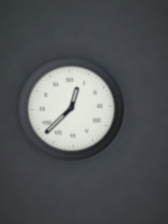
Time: {"hour": 12, "minute": 38}
